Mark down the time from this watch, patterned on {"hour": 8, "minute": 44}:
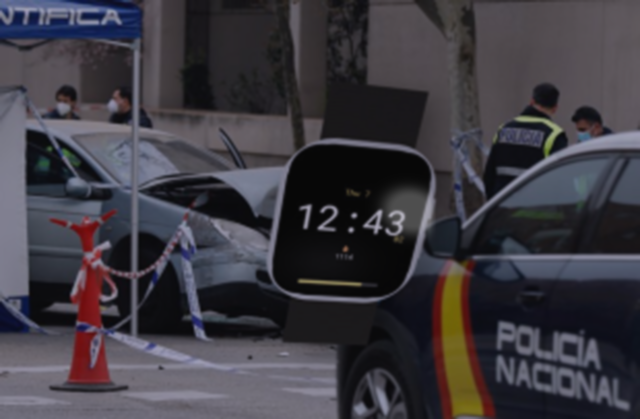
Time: {"hour": 12, "minute": 43}
